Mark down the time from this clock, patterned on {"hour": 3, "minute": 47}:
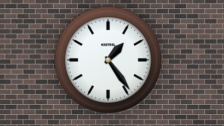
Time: {"hour": 1, "minute": 24}
